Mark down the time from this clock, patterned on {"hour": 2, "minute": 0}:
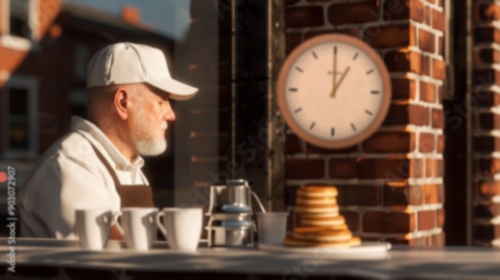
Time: {"hour": 1, "minute": 0}
